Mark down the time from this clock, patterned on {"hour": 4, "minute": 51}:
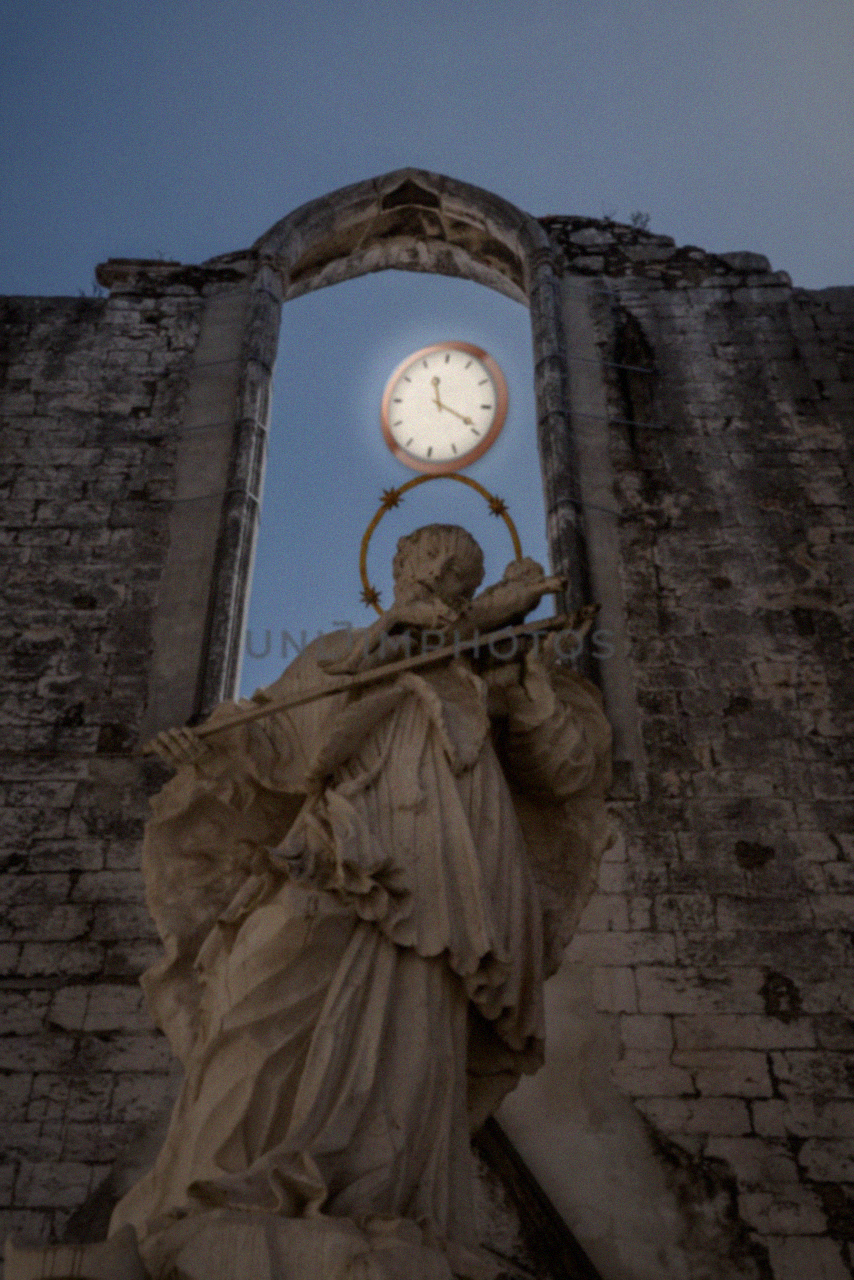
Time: {"hour": 11, "minute": 19}
